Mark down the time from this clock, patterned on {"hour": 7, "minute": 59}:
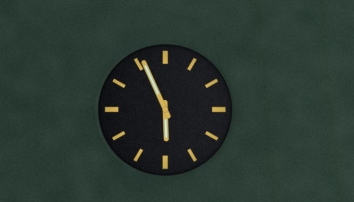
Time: {"hour": 5, "minute": 56}
